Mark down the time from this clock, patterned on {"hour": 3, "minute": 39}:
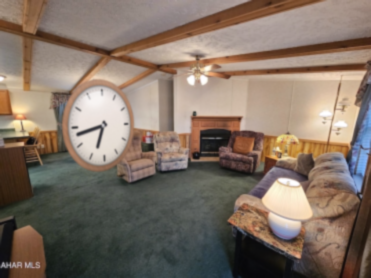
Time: {"hour": 6, "minute": 43}
